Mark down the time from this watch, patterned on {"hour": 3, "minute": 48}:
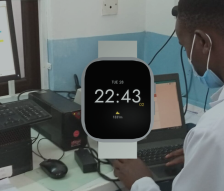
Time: {"hour": 22, "minute": 43}
